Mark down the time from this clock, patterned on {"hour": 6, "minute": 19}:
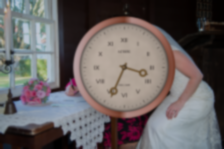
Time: {"hour": 3, "minute": 34}
